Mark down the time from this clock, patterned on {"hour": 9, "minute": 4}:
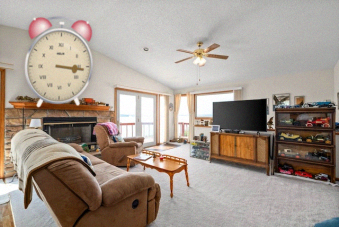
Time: {"hour": 3, "minute": 16}
